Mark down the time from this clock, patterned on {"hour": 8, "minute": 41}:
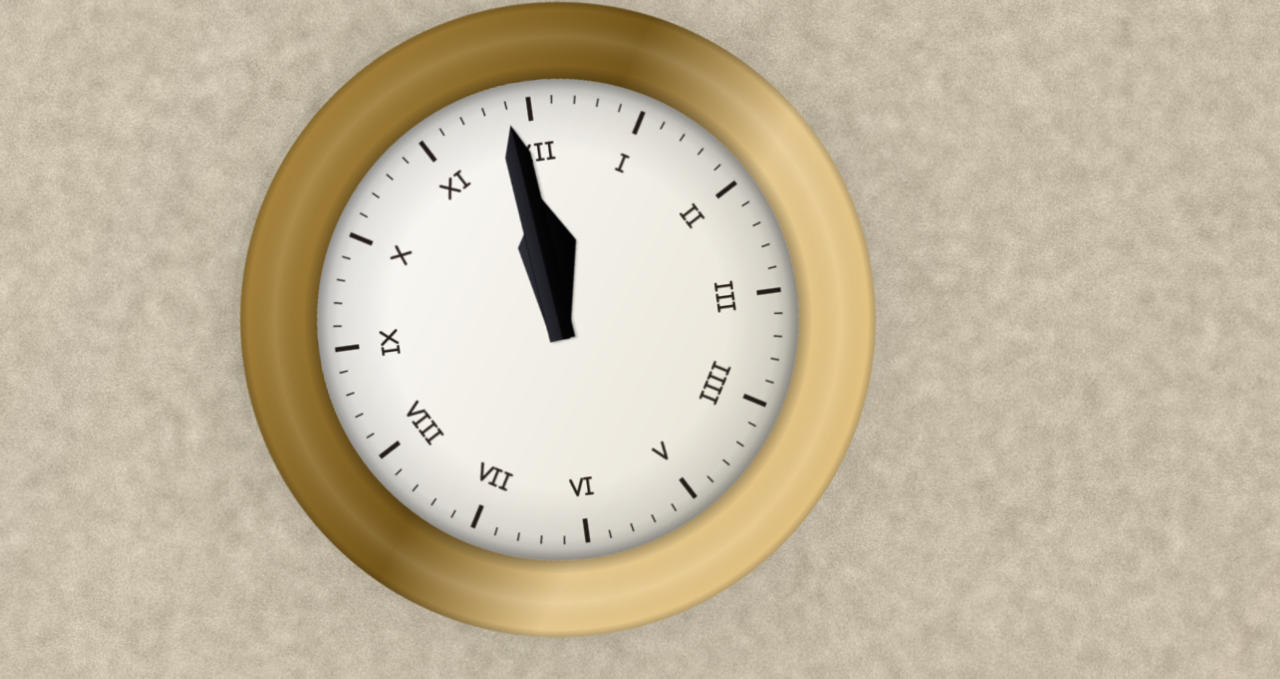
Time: {"hour": 11, "minute": 59}
